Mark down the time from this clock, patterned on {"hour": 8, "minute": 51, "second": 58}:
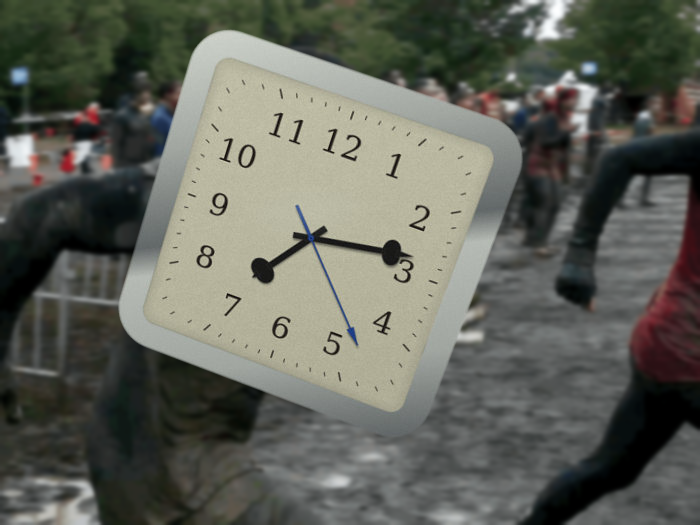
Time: {"hour": 7, "minute": 13, "second": 23}
